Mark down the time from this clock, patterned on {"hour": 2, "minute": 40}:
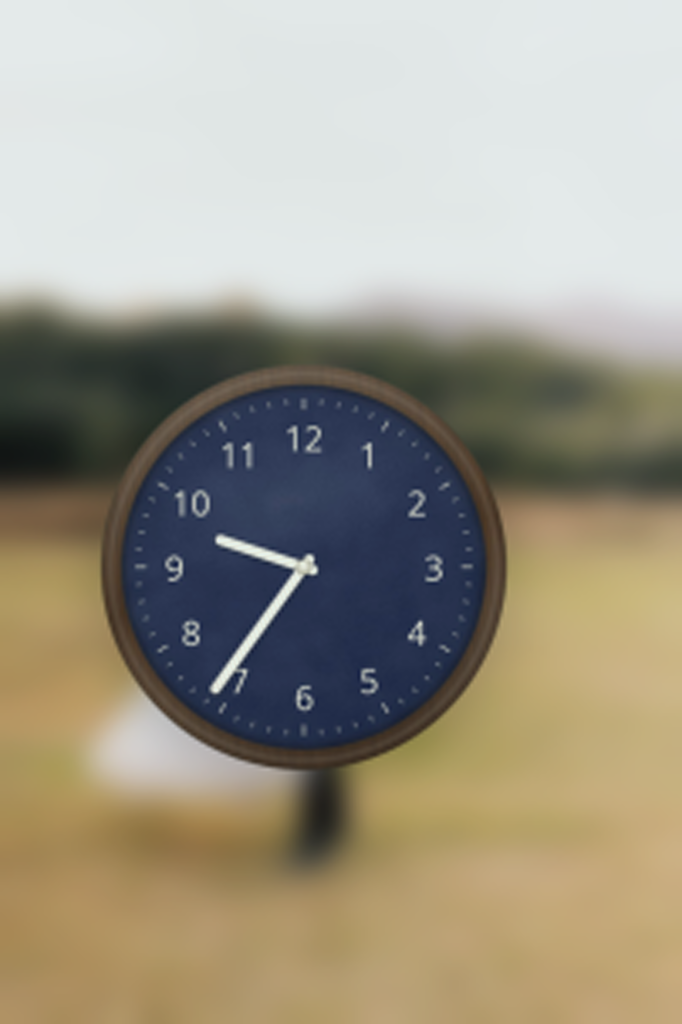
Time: {"hour": 9, "minute": 36}
